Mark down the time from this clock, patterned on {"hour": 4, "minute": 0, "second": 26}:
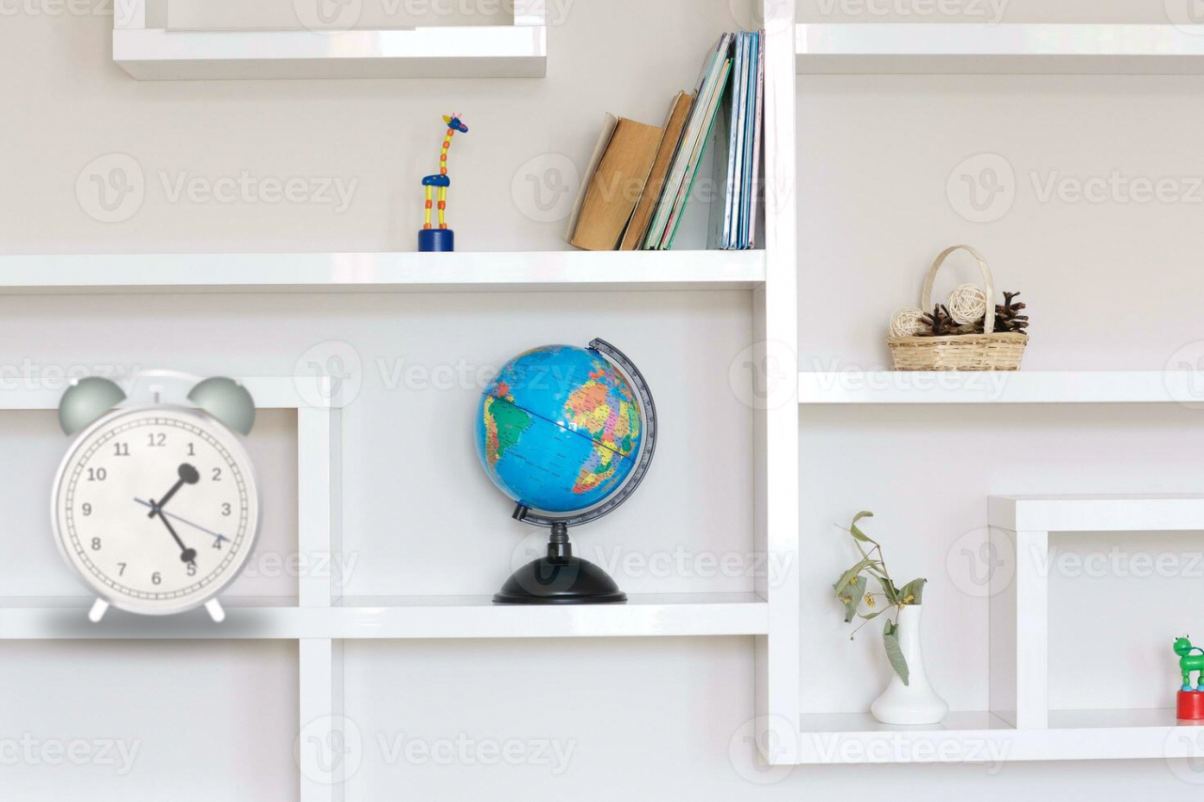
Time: {"hour": 1, "minute": 24, "second": 19}
